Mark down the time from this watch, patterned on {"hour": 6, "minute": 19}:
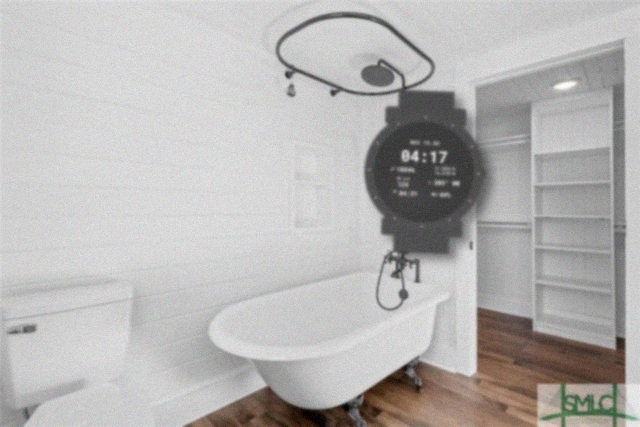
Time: {"hour": 4, "minute": 17}
